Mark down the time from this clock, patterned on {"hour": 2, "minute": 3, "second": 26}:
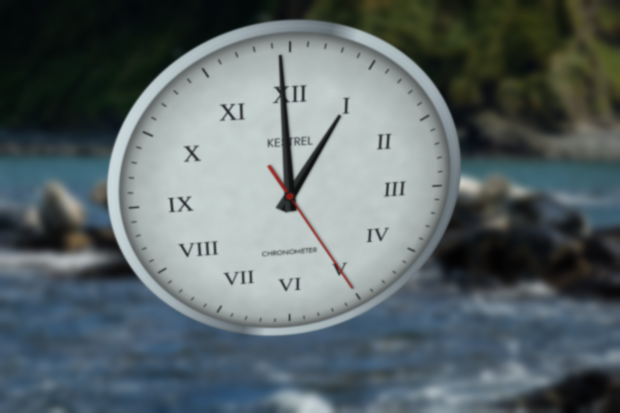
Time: {"hour": 12, "minute": 59, "second": 25}
